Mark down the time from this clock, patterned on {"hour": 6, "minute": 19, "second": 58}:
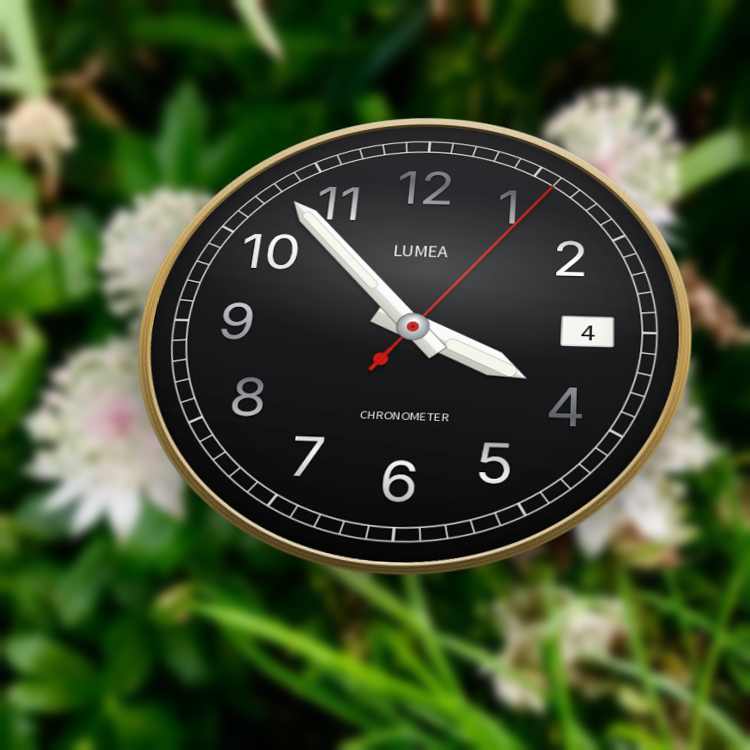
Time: {"hour": 3, "minute": 53, "second": 6}
